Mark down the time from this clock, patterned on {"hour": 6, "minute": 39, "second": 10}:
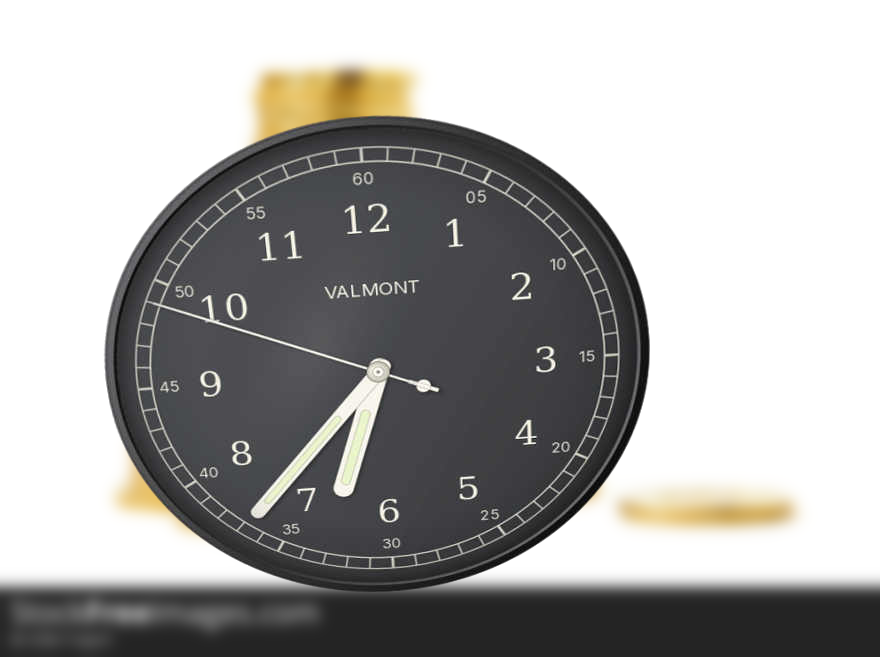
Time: {"hour": 6, "minute": 36, "second": 49}
